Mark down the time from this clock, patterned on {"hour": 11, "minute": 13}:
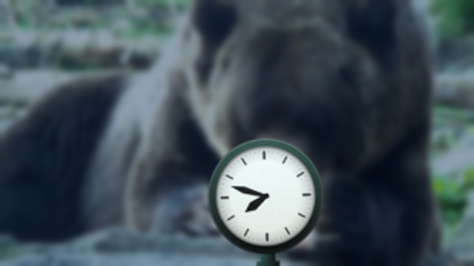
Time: {"hour": 7, "minute": 48}
